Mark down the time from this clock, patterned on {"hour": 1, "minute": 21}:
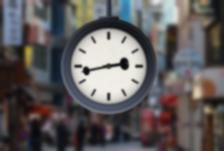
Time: {"hour": 2, "minute": 43}
